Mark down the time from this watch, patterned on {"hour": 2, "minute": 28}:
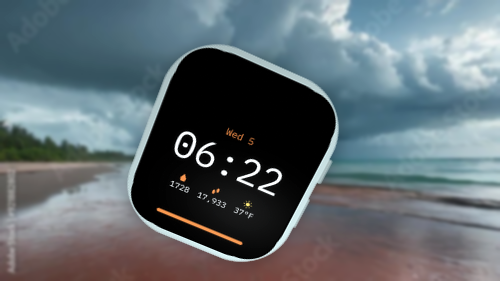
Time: {"hour": 6, "minute": 22}
